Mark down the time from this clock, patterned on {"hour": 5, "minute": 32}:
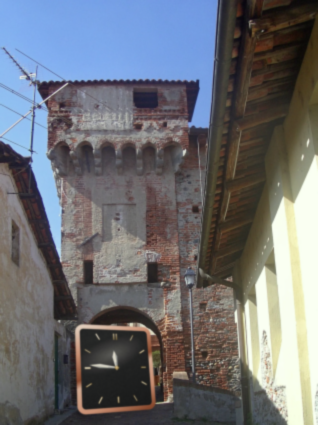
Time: {"hour": 11, "minute": 46}
